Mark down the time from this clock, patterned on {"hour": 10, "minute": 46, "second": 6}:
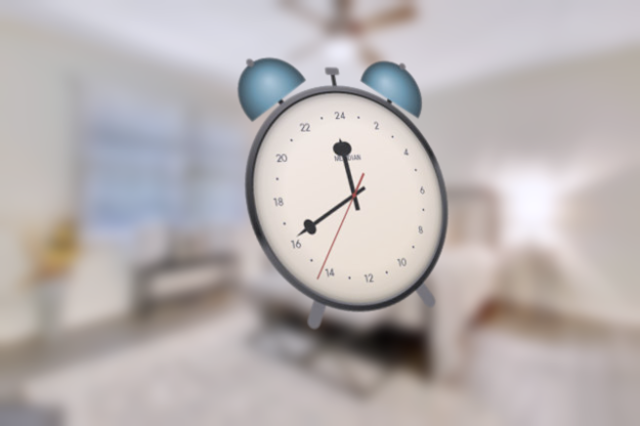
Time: {"hour": 23, "minute": 40, "second": 36}
